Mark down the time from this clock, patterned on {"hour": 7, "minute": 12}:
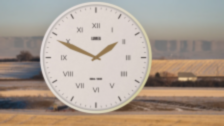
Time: {"hour": 1, "minute": 49}
